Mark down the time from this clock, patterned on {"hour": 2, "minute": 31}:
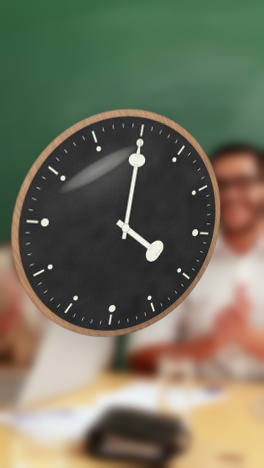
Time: {"hour": 4, "minute": 0}
